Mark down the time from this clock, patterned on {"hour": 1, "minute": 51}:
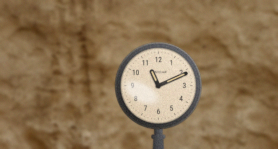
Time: {"hour": 11, "minute": 11}
